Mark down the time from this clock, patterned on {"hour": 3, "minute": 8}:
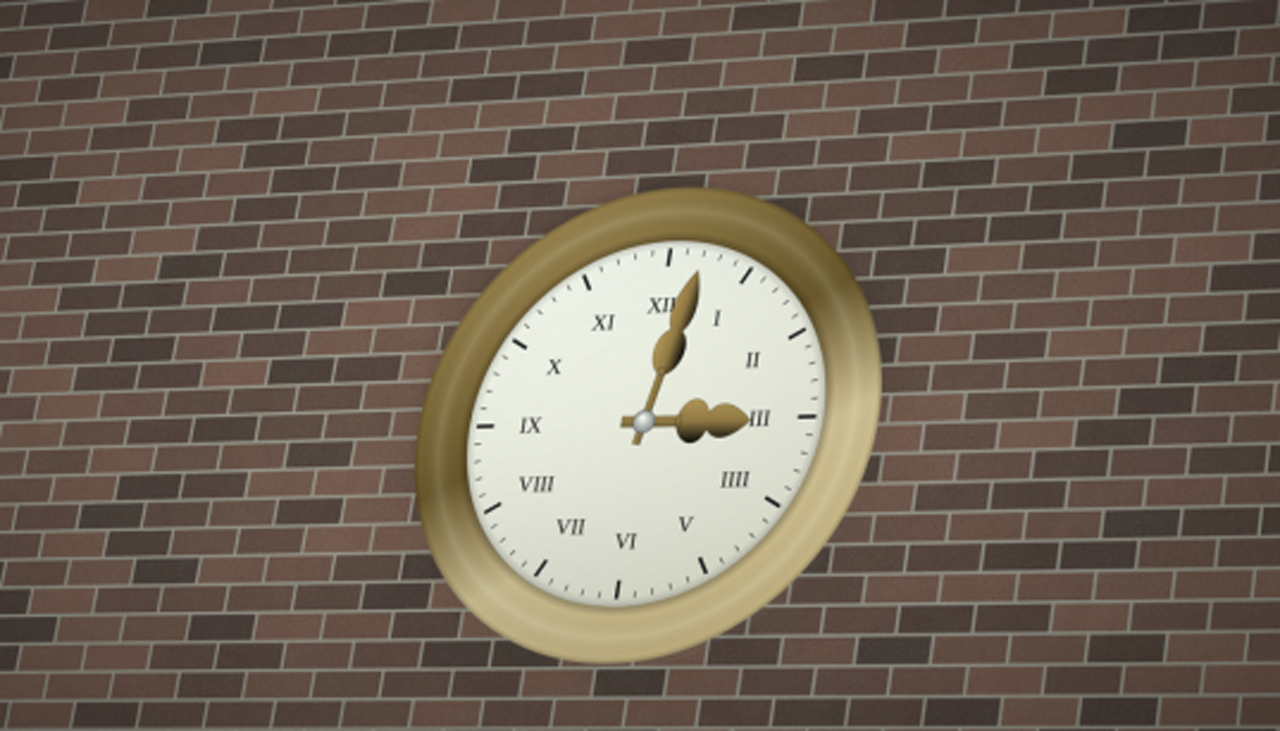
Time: {"hour": 3, "minute": 2}
